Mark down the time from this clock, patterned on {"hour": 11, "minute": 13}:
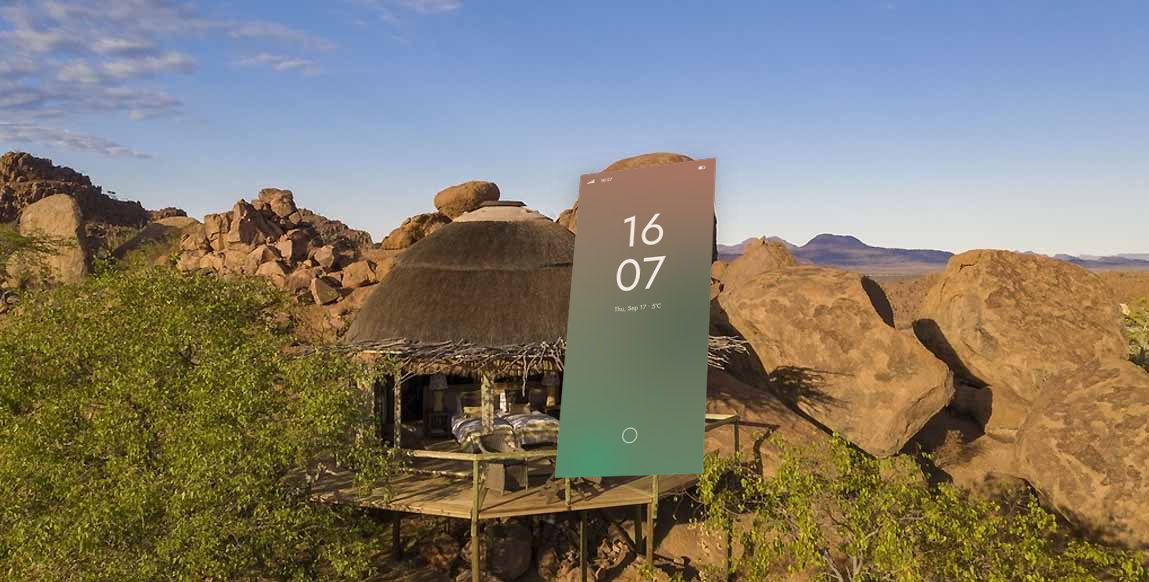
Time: {"hour": 16, "minute": 7}
